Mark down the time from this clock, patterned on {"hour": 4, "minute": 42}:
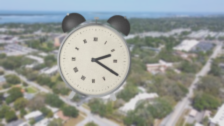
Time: {"hour": 2, "minute": 20}
